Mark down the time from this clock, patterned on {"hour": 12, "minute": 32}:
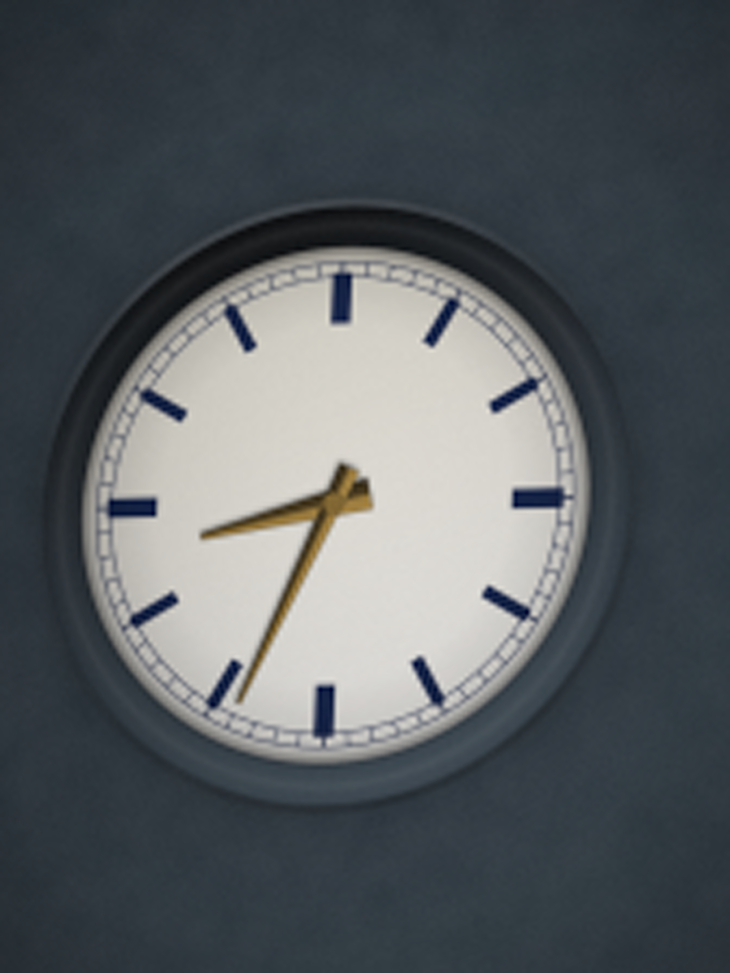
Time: {"hour": 8, "minute": 34}
